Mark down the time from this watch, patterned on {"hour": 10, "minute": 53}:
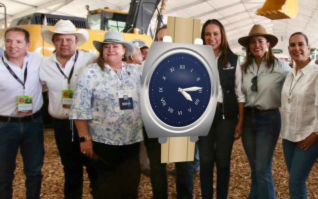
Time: {"hour": 4, "minute": 14}
